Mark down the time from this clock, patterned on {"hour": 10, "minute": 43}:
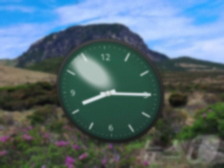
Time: {"hour": 8, "minute": 15}
